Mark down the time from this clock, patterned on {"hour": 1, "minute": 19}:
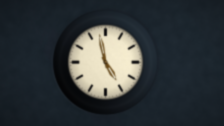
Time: {"hour": 4, "minute": 58}
